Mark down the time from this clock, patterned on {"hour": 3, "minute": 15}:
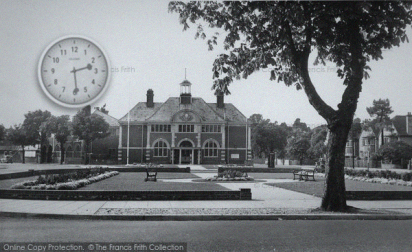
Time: {"hour": 2, "minute": 29}
